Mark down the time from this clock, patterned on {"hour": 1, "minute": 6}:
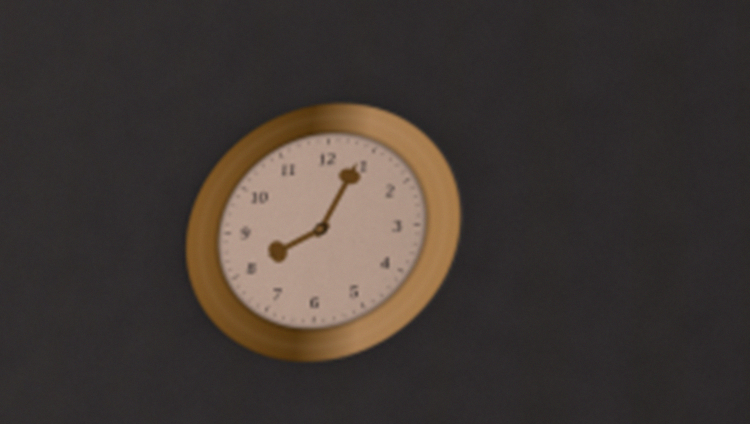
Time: {"hour": 8, "minute": 4}
